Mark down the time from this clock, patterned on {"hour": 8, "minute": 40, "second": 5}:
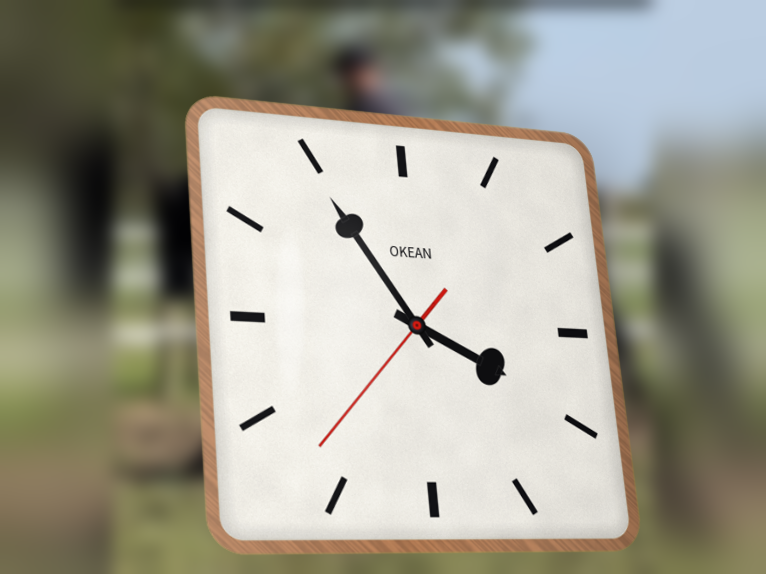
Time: {"hour": 3, "minute": 54, "second": 37}
